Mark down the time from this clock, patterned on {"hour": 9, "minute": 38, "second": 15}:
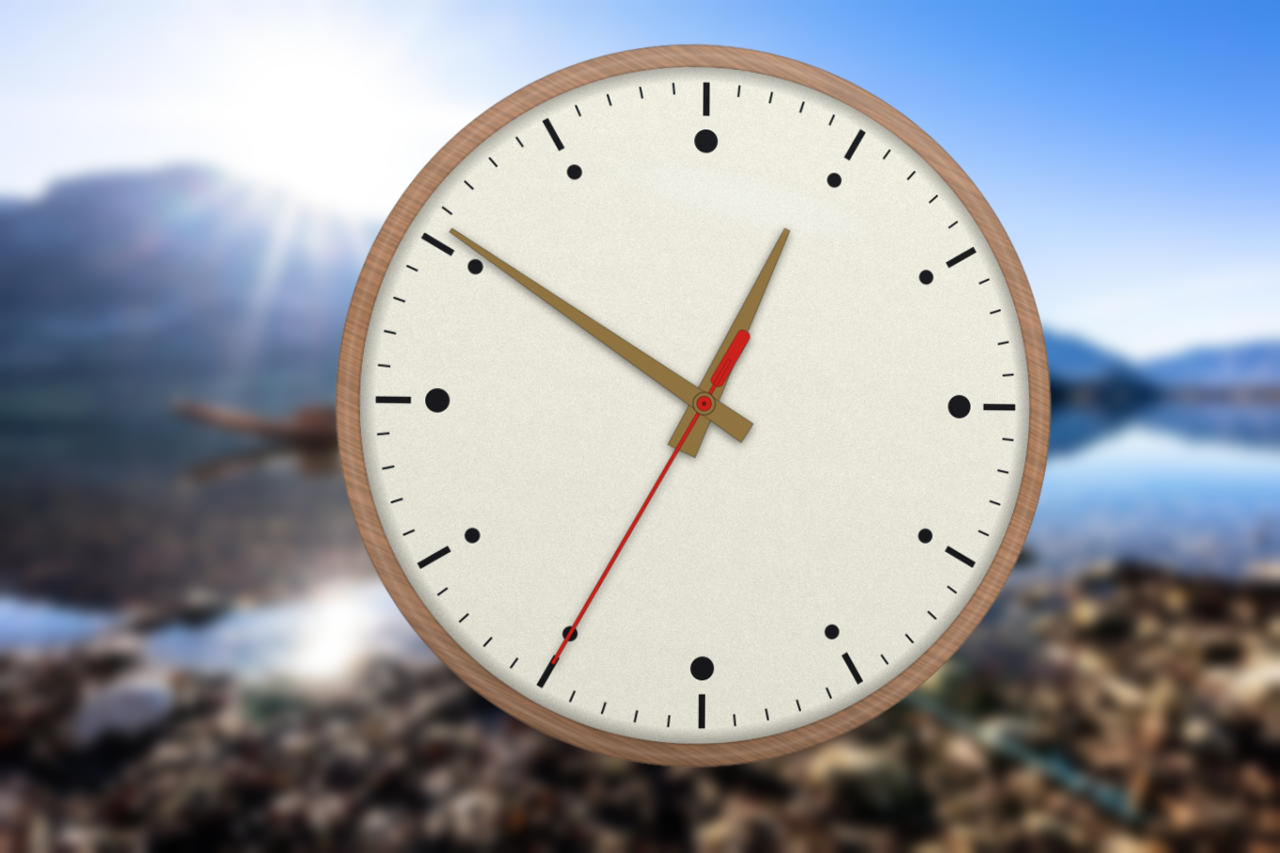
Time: {"hour": 12, "minute": 50, "second": 35}
